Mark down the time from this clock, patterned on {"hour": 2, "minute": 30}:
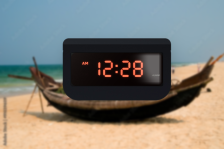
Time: {"hour": 12, "minute": 28}
